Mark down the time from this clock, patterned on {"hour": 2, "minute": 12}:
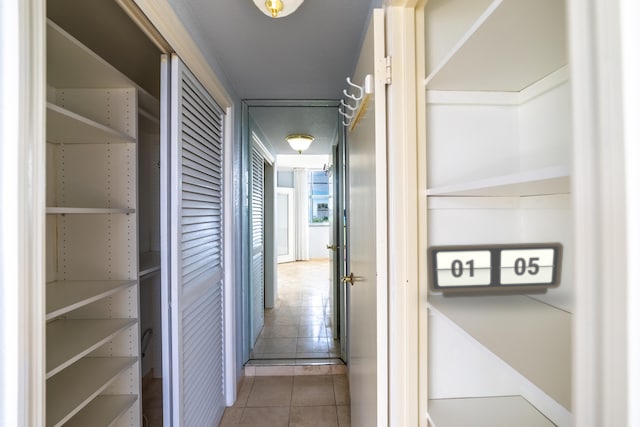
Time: {"hour": 1, "minute": 5}
